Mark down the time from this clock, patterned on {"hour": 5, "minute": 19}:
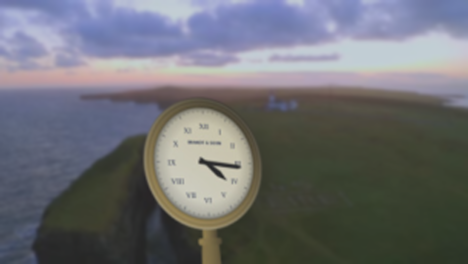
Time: {"hour": 4, "minute": 16}
